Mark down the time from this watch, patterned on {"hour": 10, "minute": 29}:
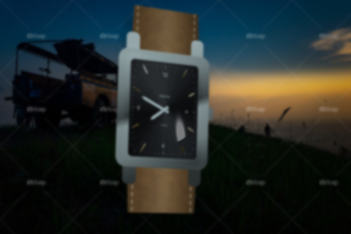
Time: {"hour": 7, "minute": 49}
